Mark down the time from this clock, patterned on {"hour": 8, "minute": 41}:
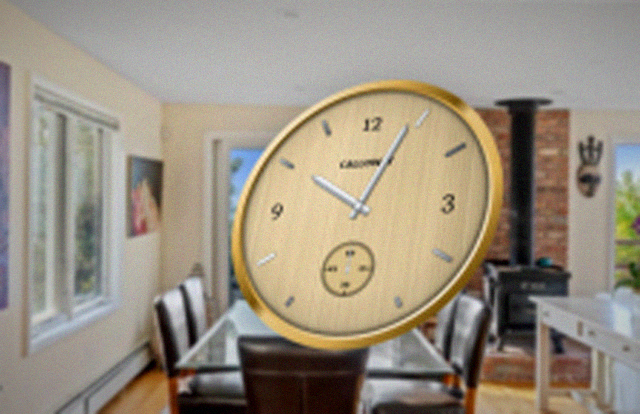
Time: {"hour": 10, "minute": 4}
